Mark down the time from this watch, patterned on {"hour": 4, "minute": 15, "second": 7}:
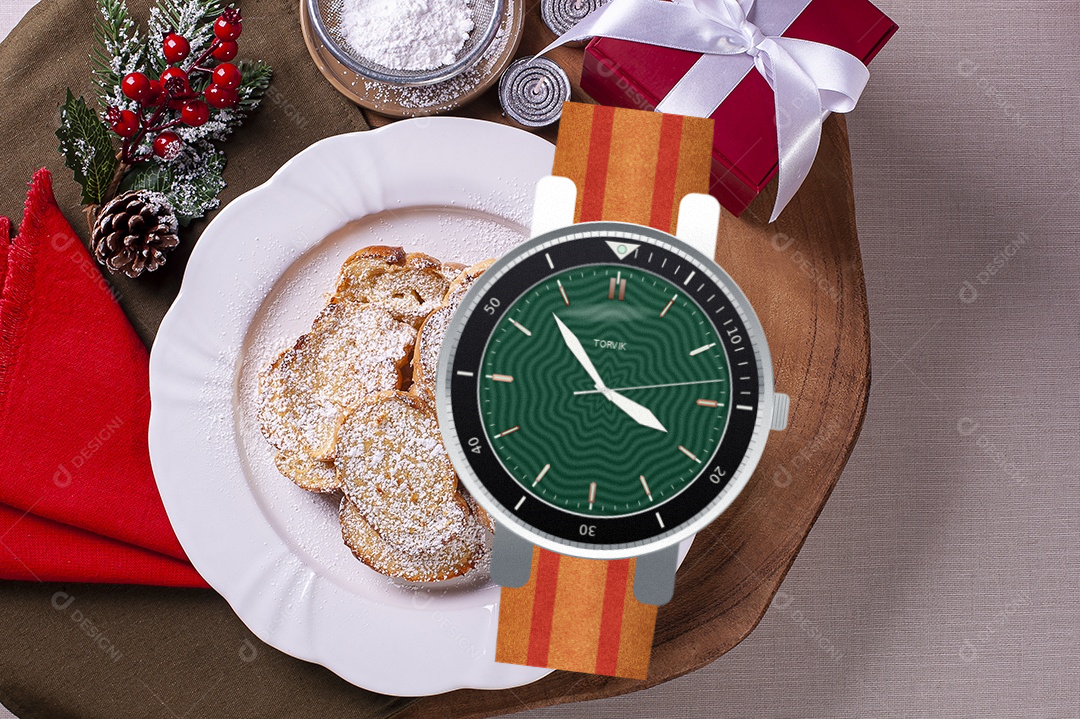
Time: {"hour": 3, "minute": 53, "second": 13}
